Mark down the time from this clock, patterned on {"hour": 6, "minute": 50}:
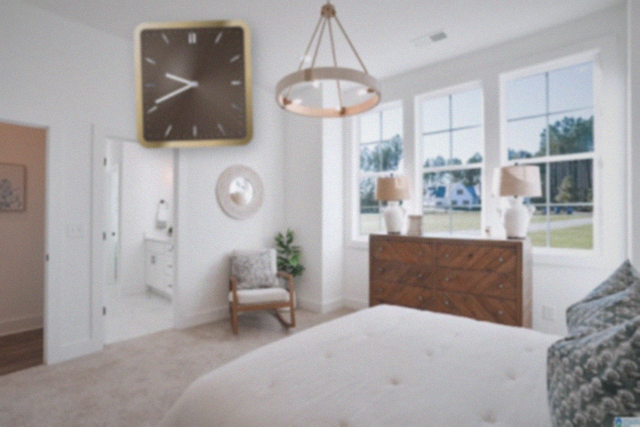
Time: {"hour": 9, "minute": 41}
